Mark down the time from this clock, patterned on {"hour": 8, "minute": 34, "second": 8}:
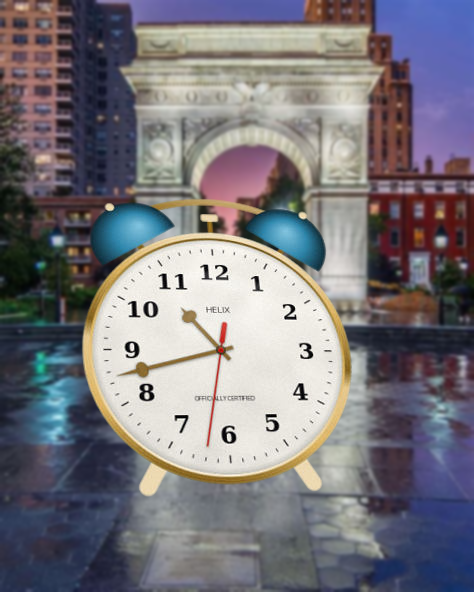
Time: {"hour": 10, "minute": 42, "second": 32}
